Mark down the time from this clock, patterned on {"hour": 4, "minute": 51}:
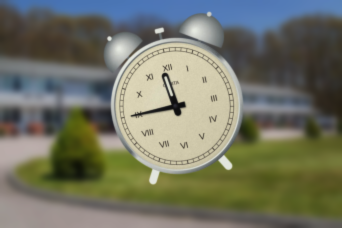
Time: {"hour": 11, "minute": 45}
